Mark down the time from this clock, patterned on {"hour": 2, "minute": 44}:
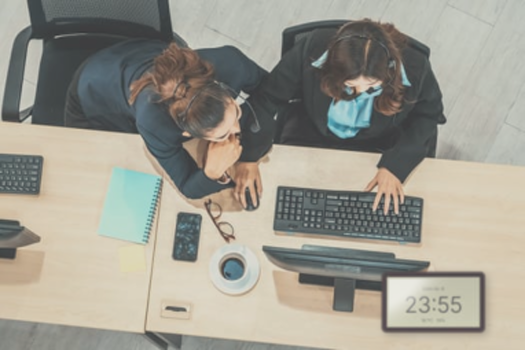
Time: {"hour": 23, "minute": 55}
